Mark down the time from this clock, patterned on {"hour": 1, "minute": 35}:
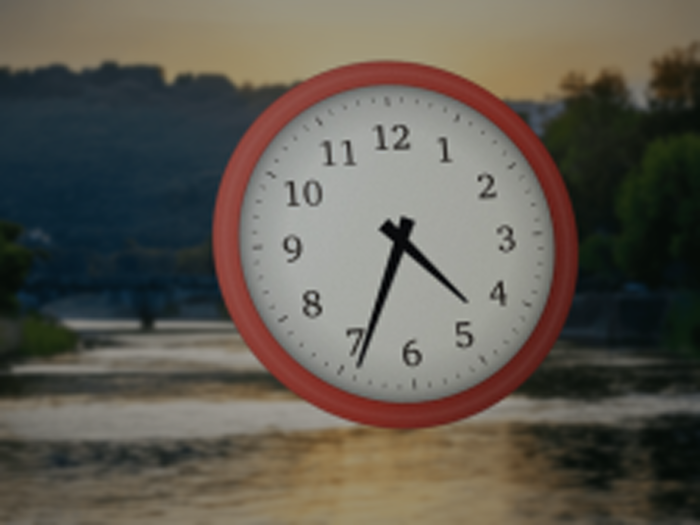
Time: {"hour": 4, "minute": 34}
